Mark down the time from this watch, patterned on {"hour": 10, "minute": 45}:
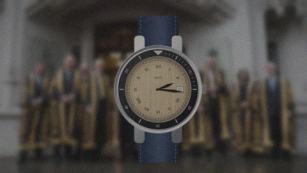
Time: {"hour": 2, "minute": 16}
